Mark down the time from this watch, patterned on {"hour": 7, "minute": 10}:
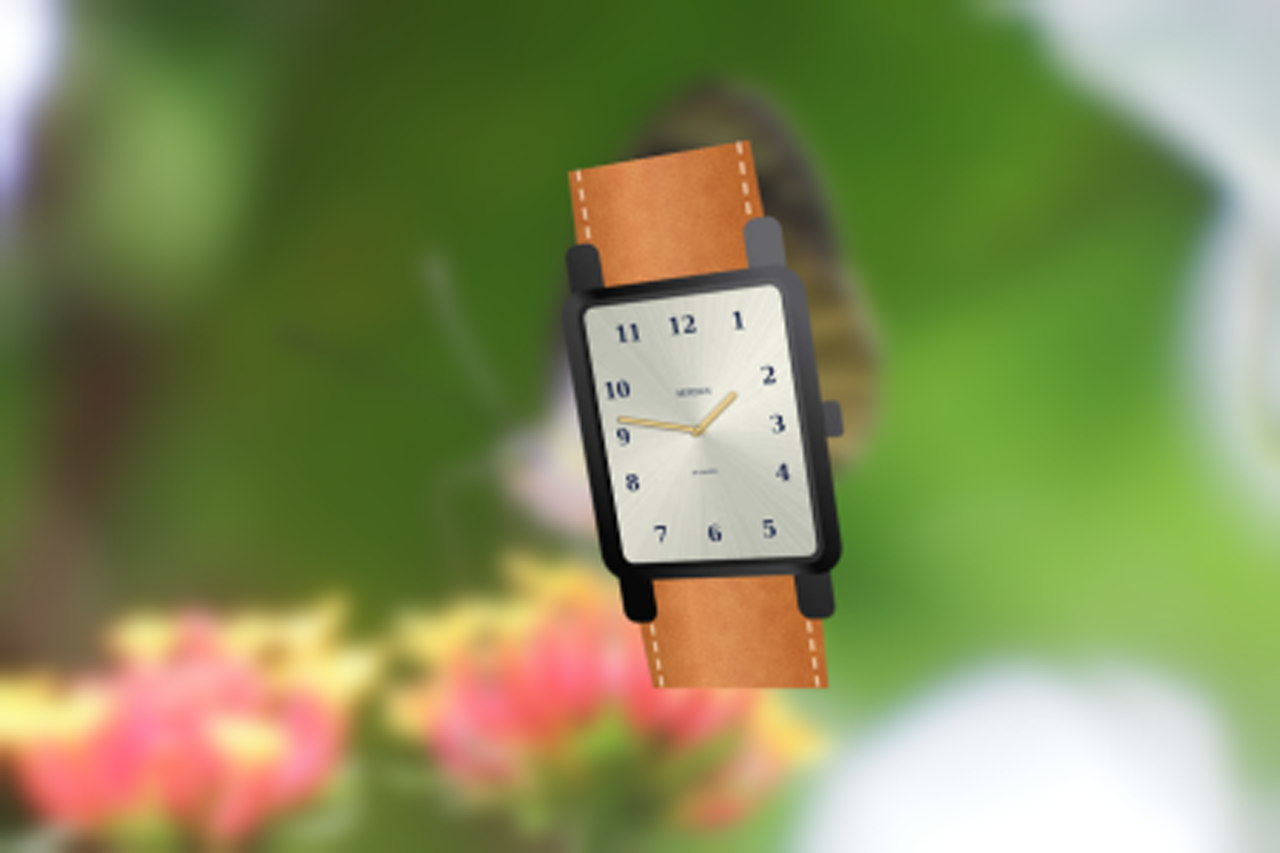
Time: {"hour": 1, "minute": 47}
